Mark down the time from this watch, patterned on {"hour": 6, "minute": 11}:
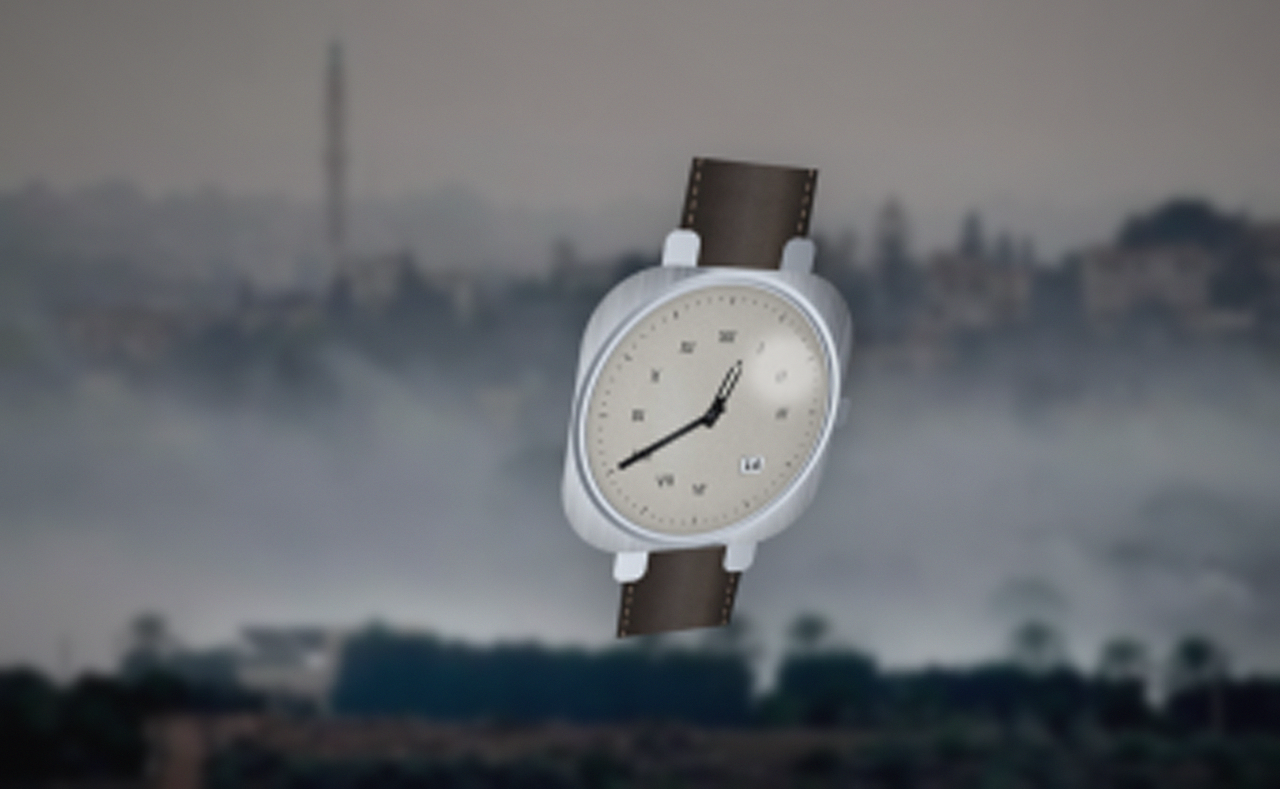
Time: {"hour": 12, "minute": 40}
